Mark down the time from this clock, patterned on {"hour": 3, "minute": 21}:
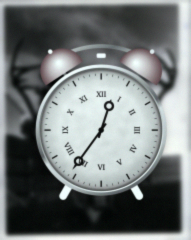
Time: {"hour": 12, "minute": 36}
